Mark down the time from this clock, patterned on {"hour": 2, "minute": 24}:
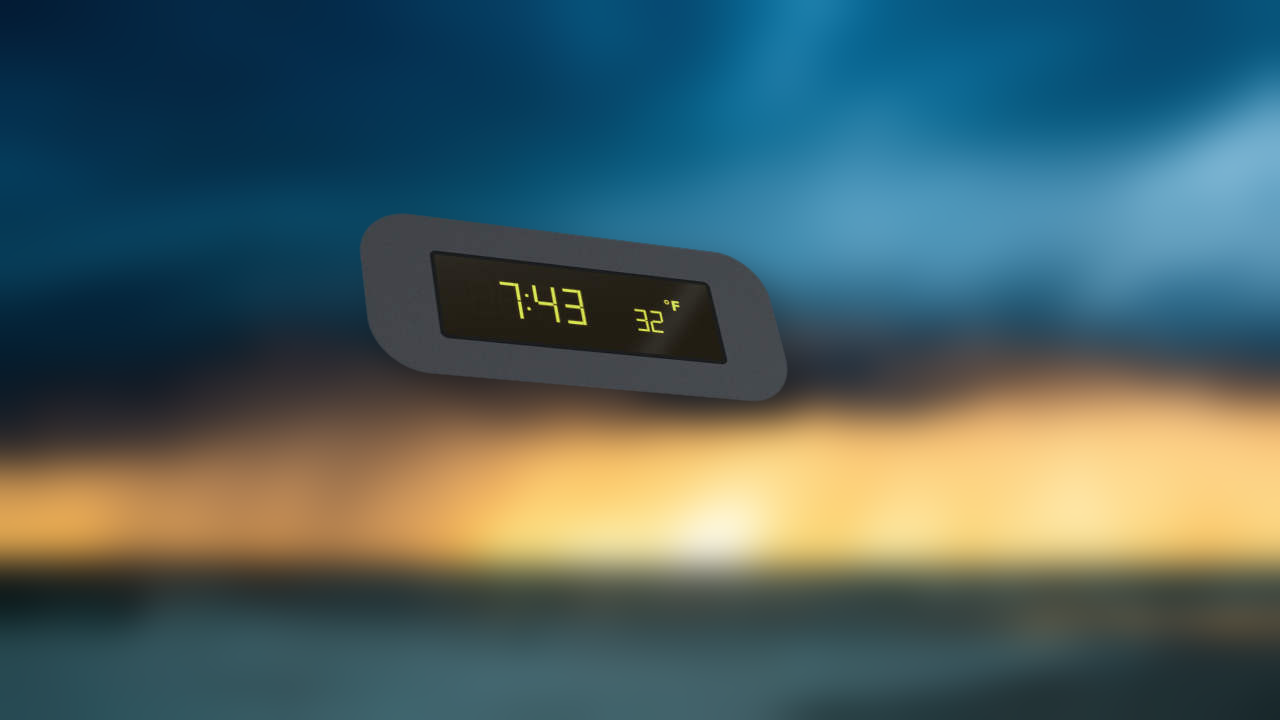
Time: {"hour": 7, "minute": 43}
